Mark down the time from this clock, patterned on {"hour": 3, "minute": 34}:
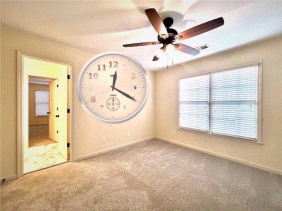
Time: {"hour": 12, "minute": 20}
